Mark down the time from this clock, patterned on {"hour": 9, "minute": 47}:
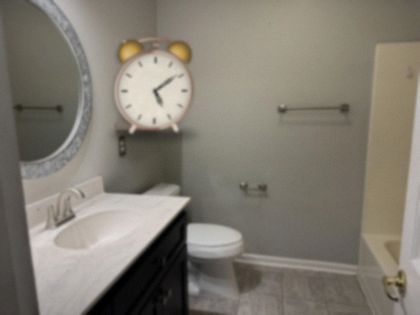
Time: {"hour": 5, "minute": 9}
